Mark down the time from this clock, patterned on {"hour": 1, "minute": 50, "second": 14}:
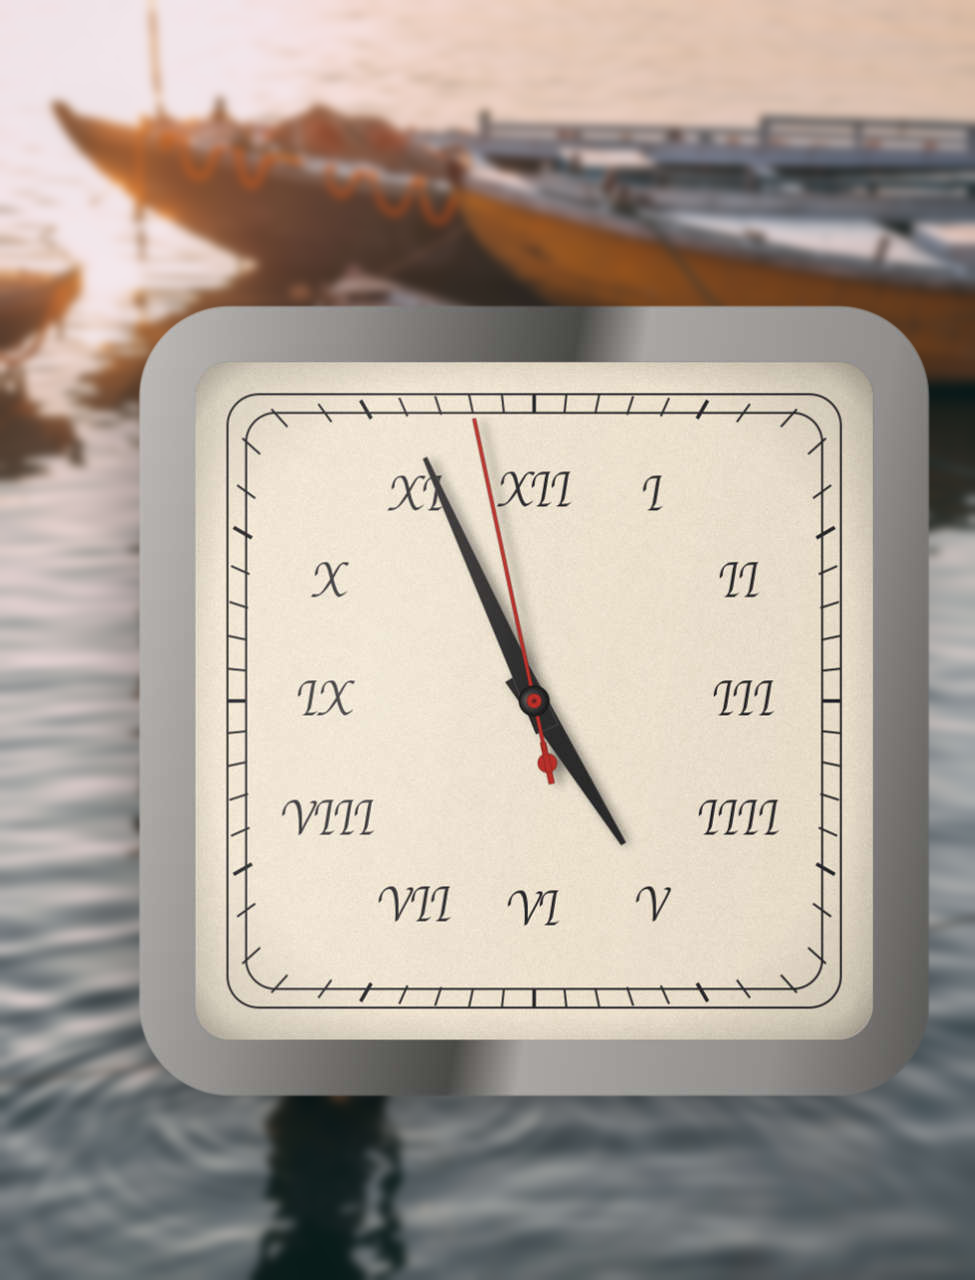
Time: {"hour": 4, "minute": 55, "second": 58}
